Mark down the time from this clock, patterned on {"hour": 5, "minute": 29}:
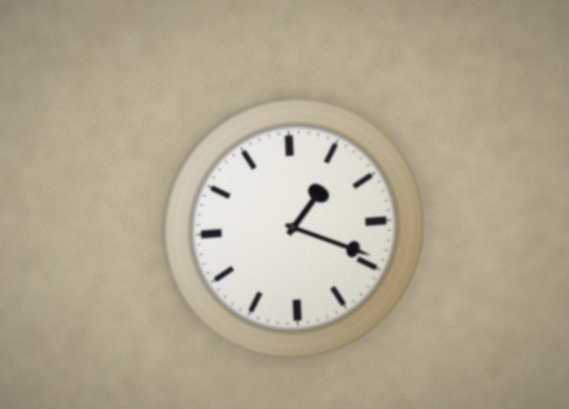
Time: {"hour": 1, "minute": 19}
